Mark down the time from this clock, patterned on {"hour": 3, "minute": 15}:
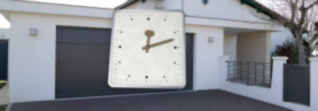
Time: {"hour": 12, "minute": 12}
